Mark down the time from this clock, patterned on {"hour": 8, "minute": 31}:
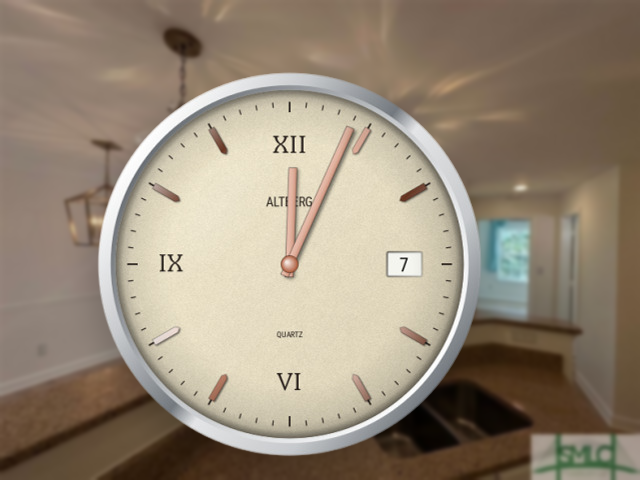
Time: {"hour": 12, "minute": 4}
